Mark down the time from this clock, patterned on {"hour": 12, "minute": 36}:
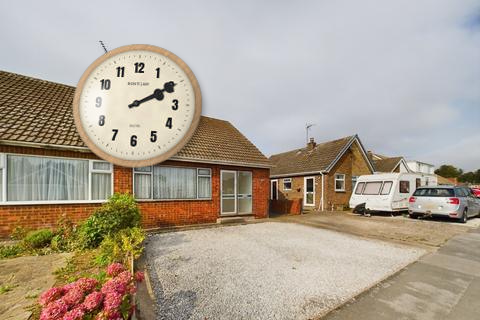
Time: {"hour": 2, "minute": 10}
